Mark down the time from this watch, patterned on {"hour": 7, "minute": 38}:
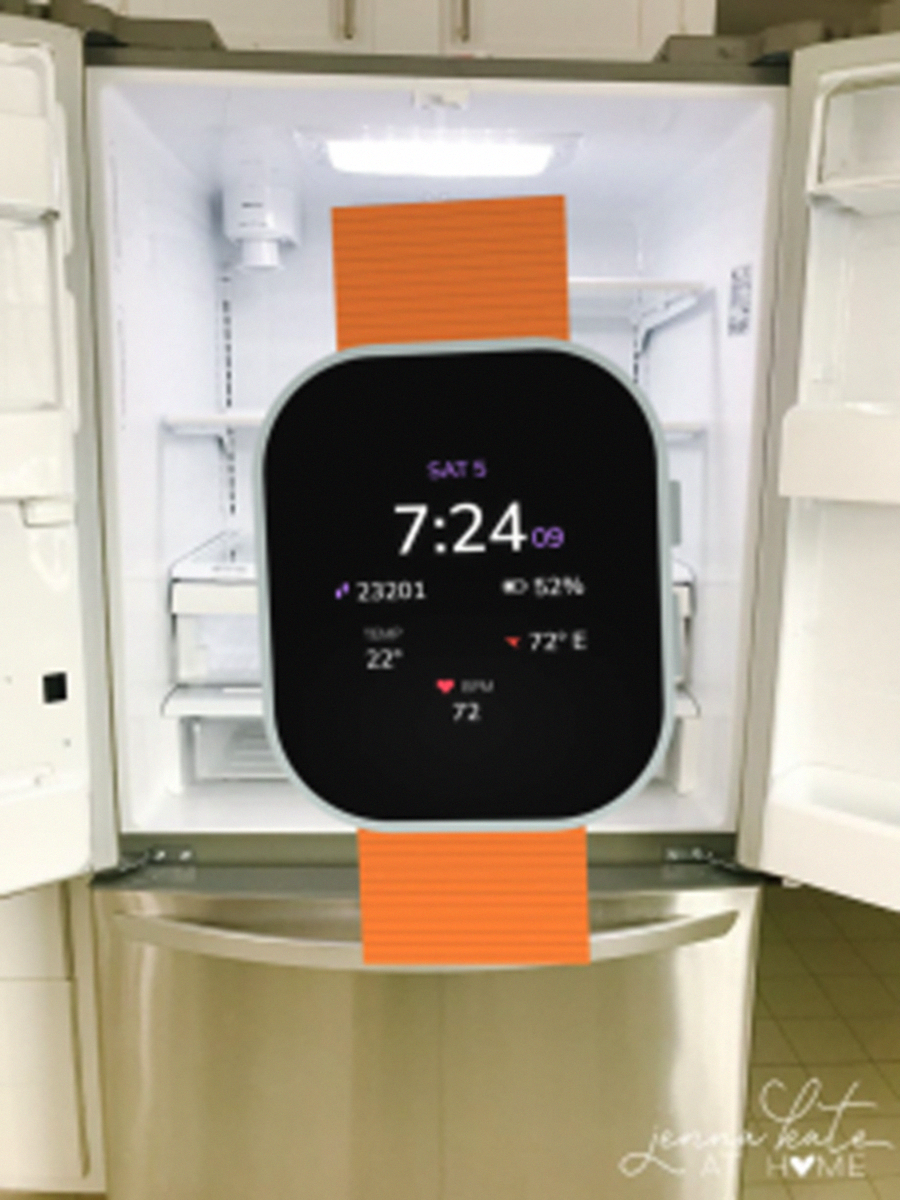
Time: {"hour": 7, "minute": 24}
